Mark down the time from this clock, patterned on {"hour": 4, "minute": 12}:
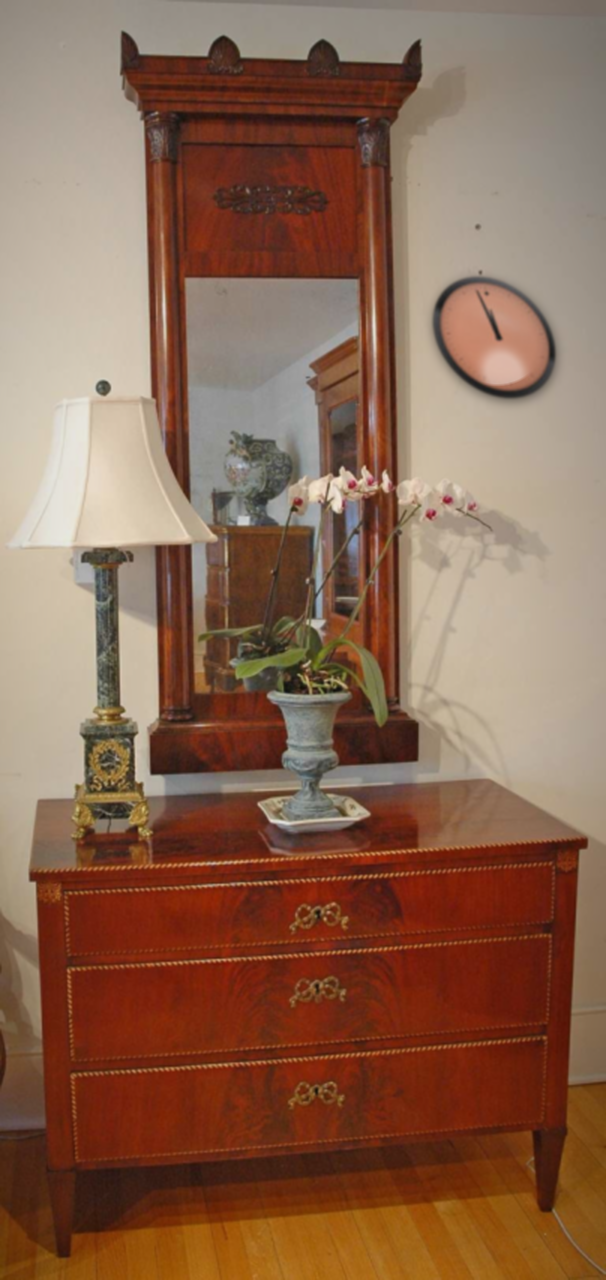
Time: {"hour": 11, "minute": 58}
